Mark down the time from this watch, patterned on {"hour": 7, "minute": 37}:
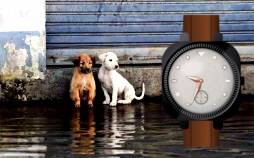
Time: {"hour": 9, "minute": 34}
